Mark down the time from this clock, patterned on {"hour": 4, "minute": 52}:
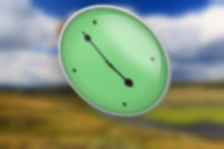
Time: {"hour": 4, "minute": 56}
